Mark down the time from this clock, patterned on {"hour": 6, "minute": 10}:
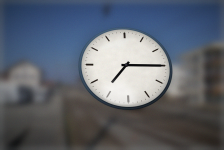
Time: {"hour": 7, "minute": 15}
